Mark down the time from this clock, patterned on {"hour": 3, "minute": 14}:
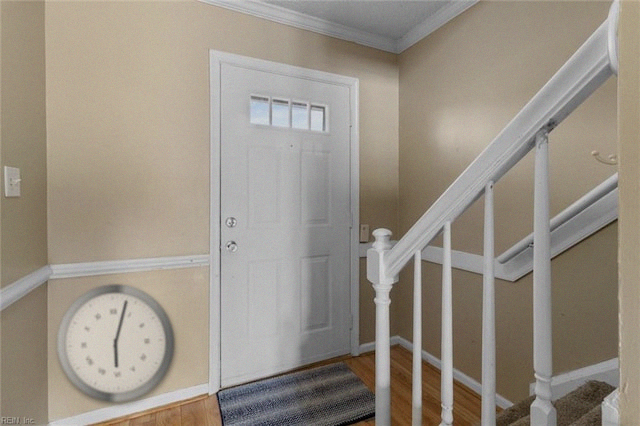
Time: {"hour": 6, "minute": 3}
